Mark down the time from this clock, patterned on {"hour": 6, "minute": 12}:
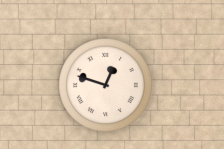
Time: {"hour": 12, "minute": 48}
